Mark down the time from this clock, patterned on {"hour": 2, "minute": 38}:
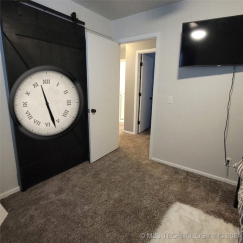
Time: {"hour": 11, "minute": 27}
